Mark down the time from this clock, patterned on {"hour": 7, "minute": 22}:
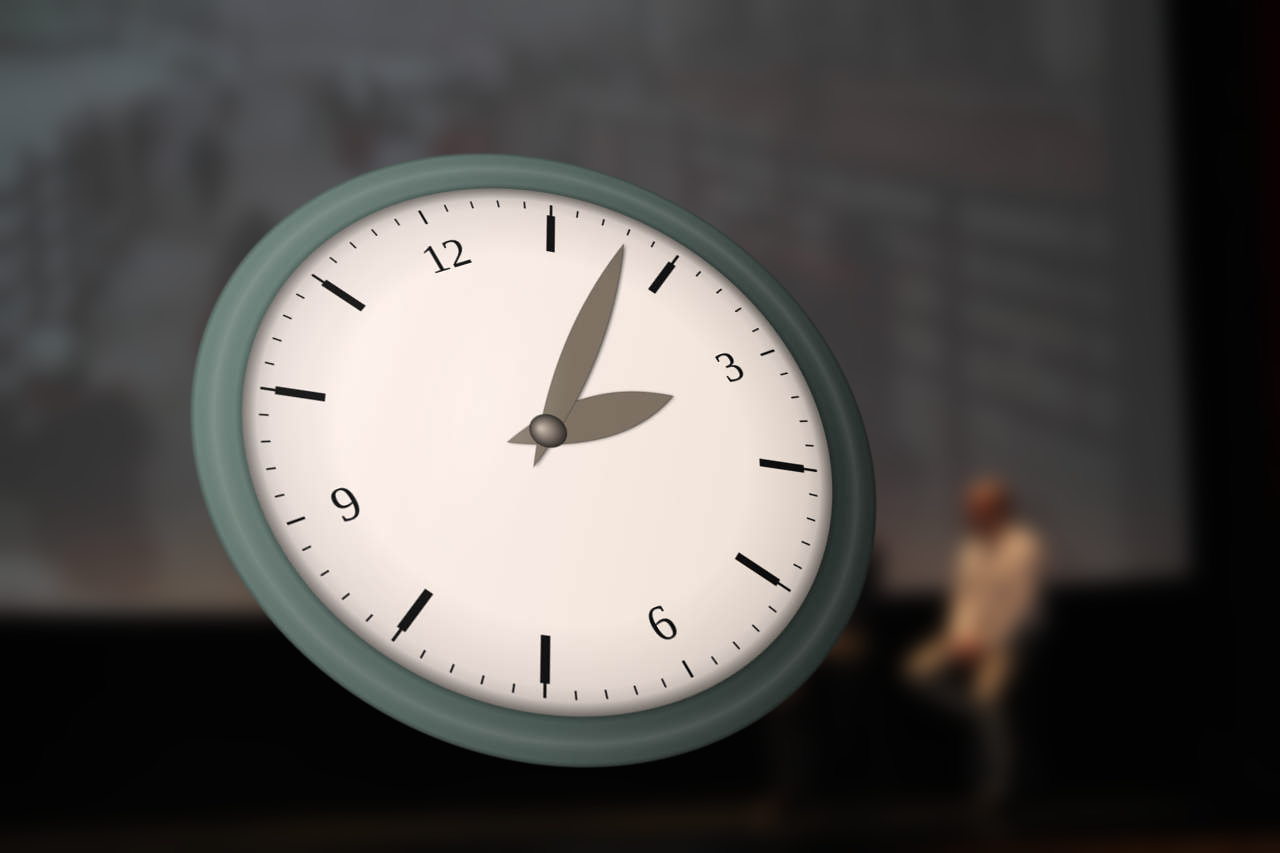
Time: {"hour": 3, "minute": 8}
